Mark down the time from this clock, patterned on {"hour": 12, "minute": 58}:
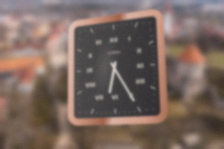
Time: {"hour": 6, "minute": 25}
